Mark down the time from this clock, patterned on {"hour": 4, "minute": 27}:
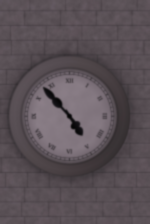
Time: {"hour": 4, "minute": 53}
